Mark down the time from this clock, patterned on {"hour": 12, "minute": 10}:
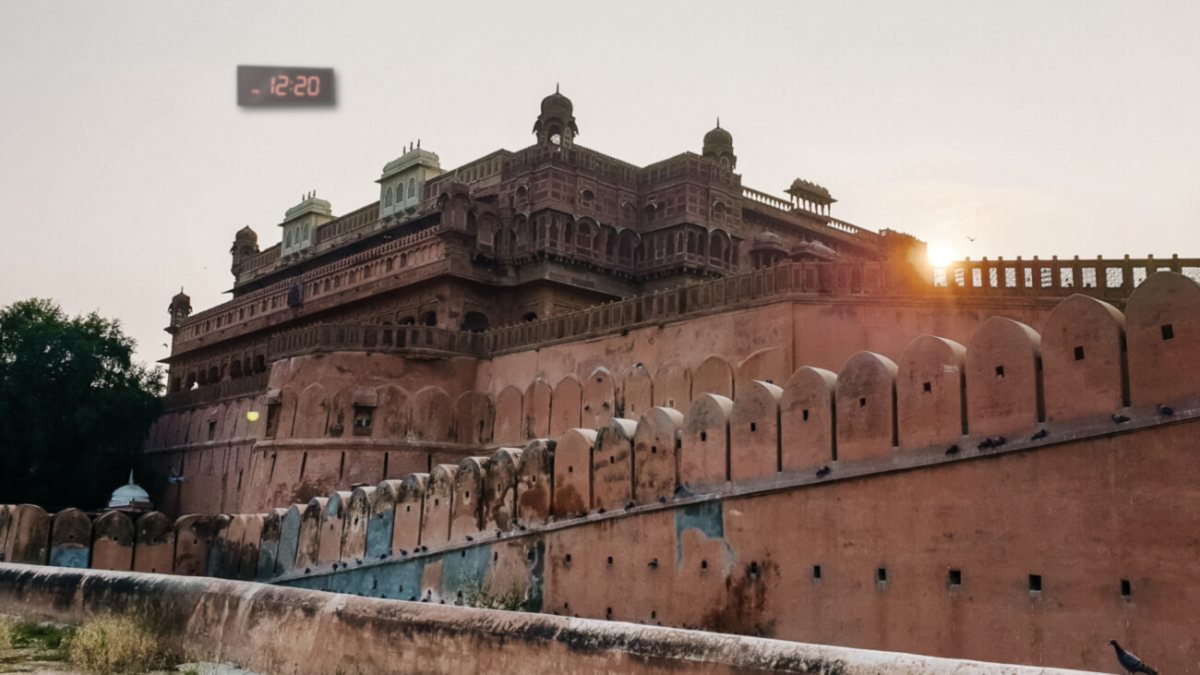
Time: {"hour": 12, "minute": 20}
